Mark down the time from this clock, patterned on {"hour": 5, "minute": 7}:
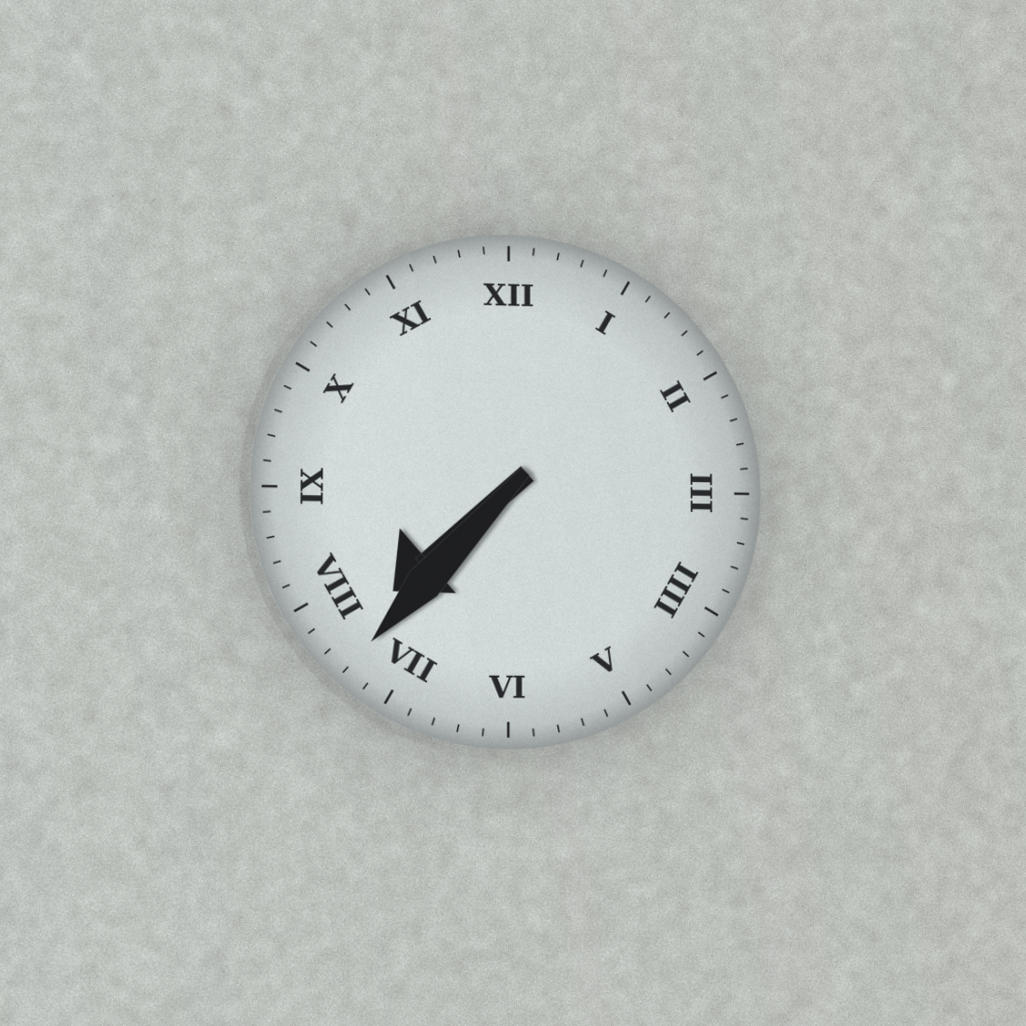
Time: {"hour": 7, "minute": 37}
